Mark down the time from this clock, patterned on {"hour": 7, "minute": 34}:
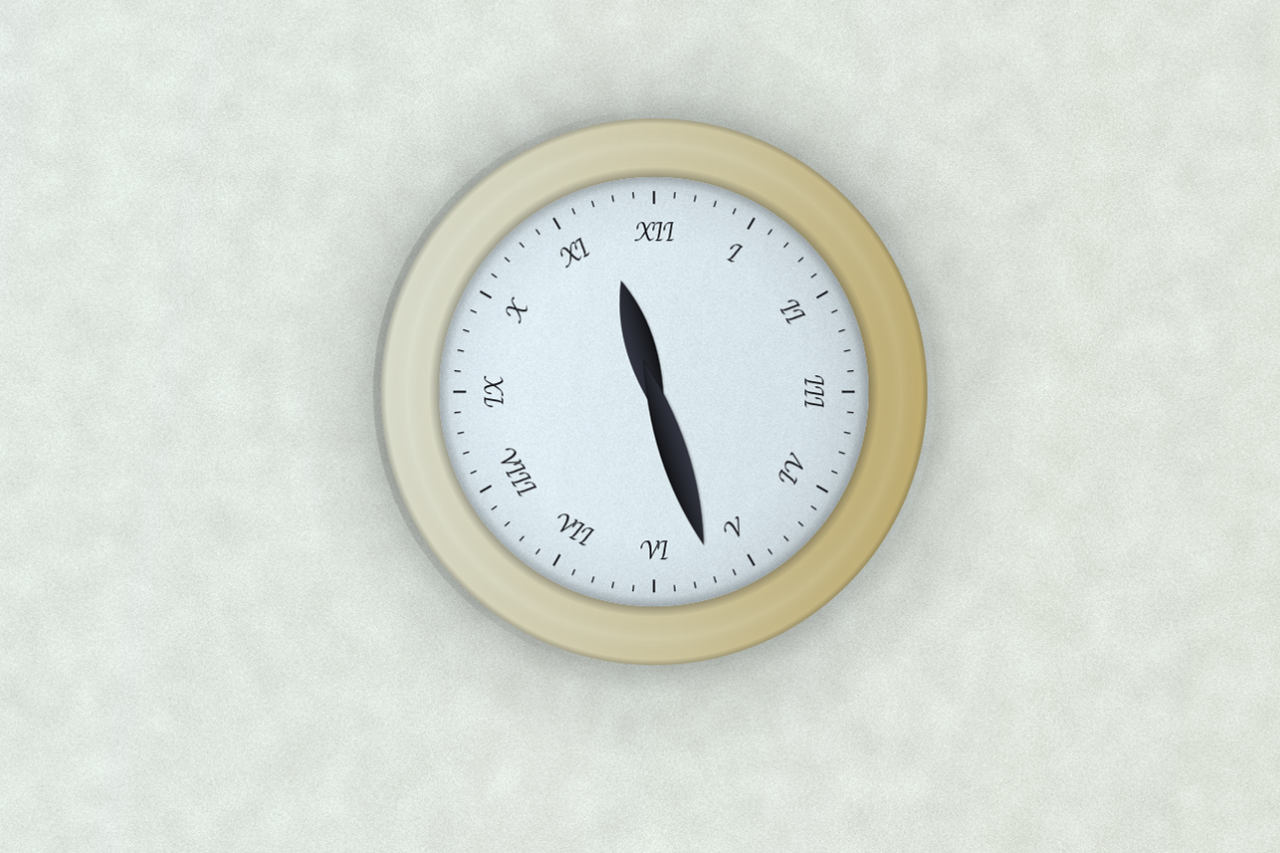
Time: {"hour": 11, "minute": 27}
